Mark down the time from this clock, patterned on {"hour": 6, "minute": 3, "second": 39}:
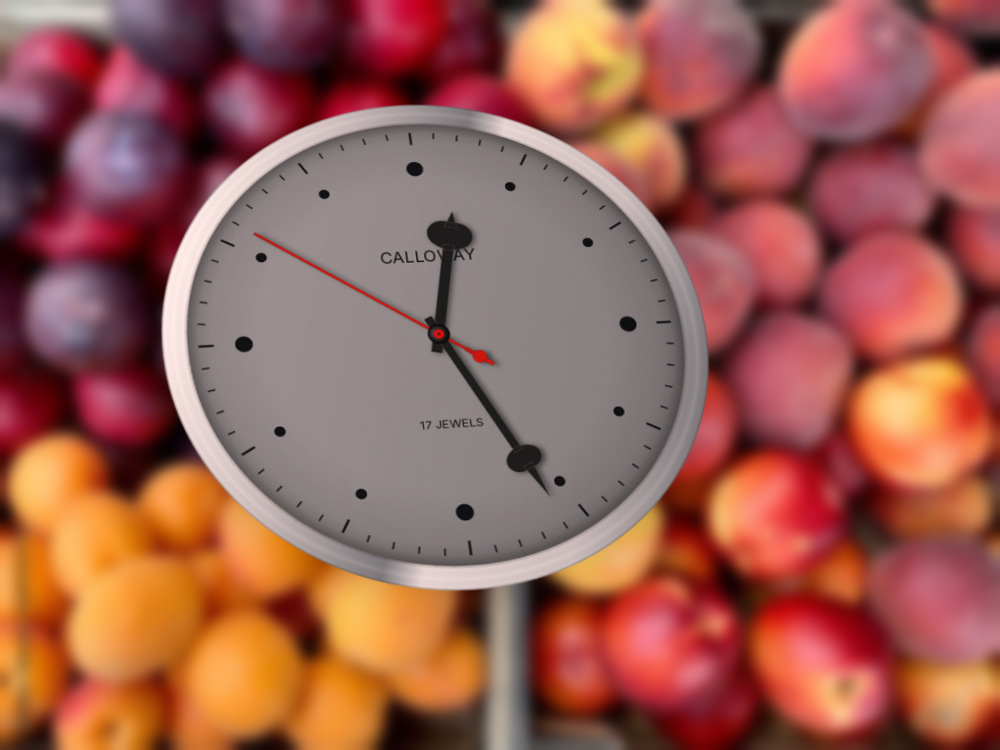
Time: {"hour": 12, "minute": 25, "second": 51}
